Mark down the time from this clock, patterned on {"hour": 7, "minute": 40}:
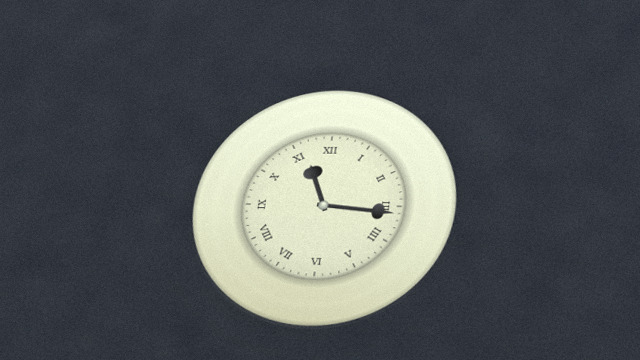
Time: {"hour": 11, "minute": 16}
